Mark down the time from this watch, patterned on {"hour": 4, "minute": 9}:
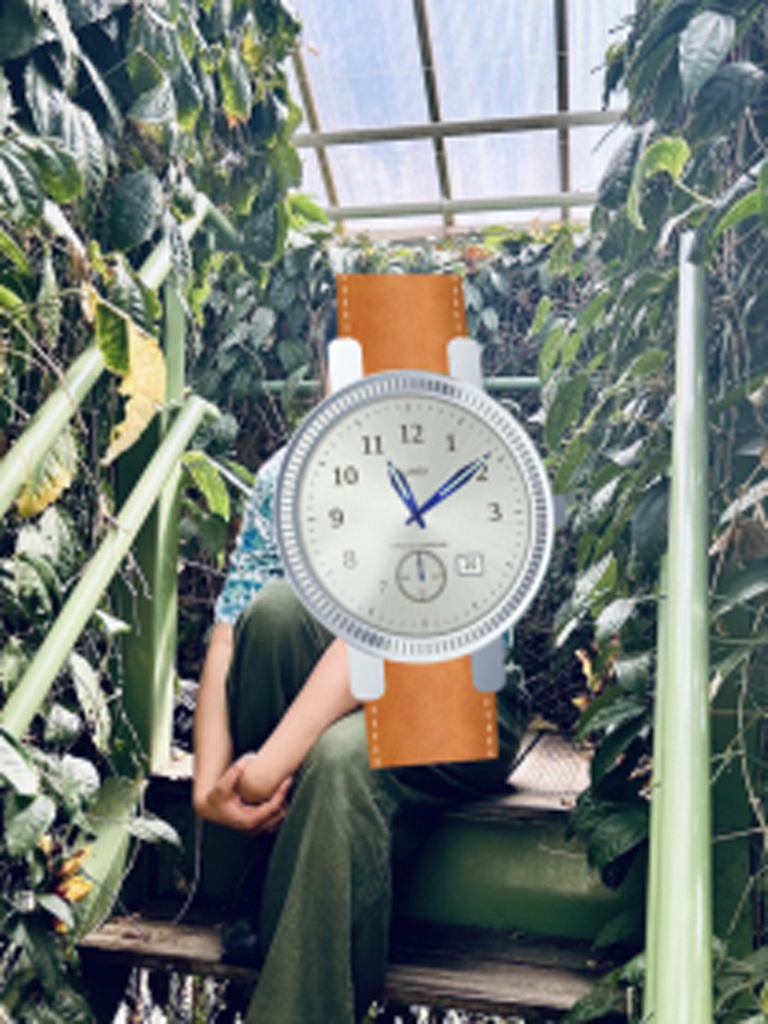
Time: {"hour": 11, "minute": 9}
